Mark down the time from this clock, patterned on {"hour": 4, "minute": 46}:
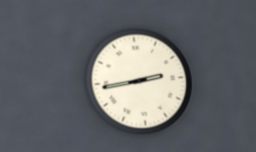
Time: {"hour": 2, "minute": 44}
